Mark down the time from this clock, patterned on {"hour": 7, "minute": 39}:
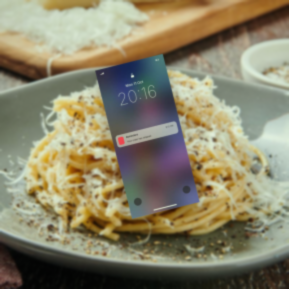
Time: {"hour": 20, "minute": 16}
